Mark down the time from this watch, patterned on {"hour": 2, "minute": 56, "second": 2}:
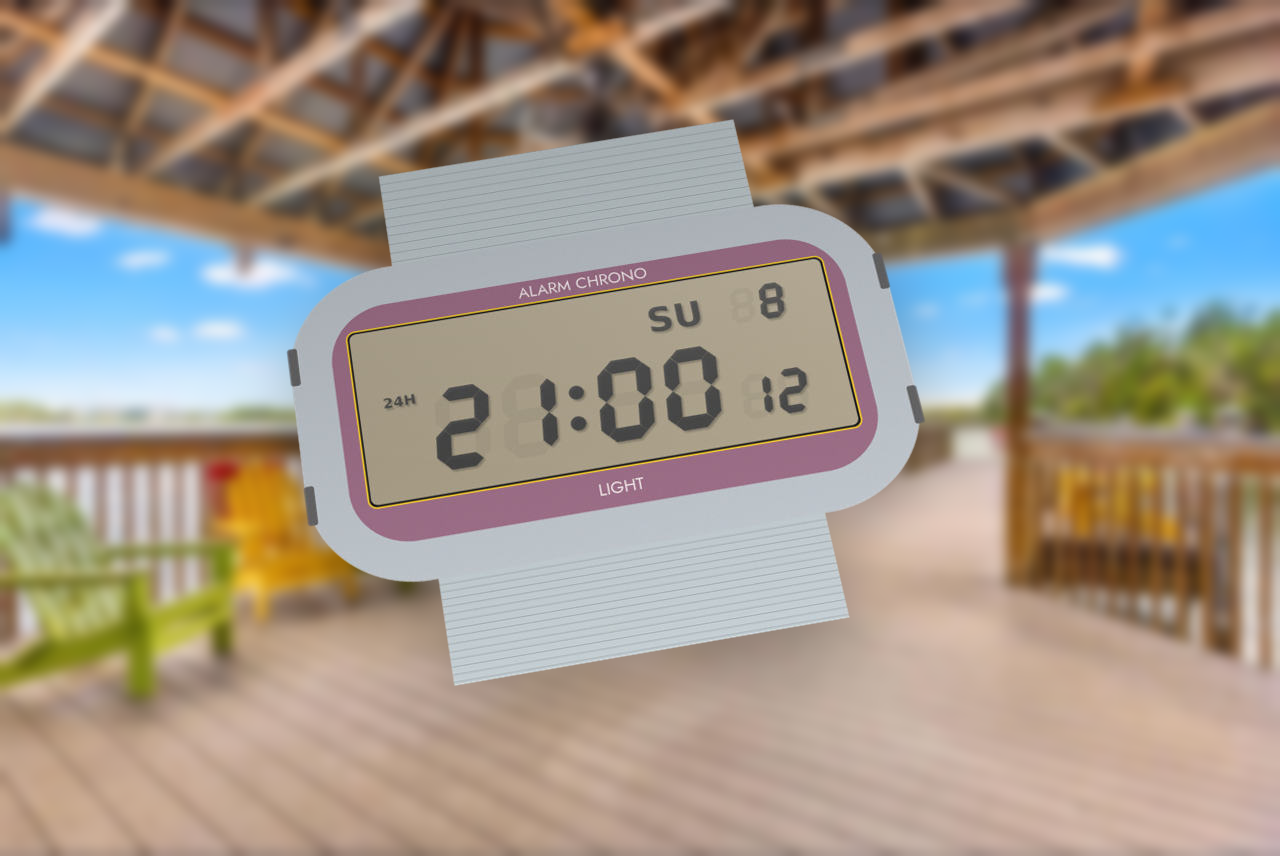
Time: {"hour": 21, "minute": 0, "second": 12}
